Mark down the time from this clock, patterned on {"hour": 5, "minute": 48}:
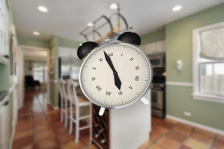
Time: {"hour": 5, "minute": 58}
